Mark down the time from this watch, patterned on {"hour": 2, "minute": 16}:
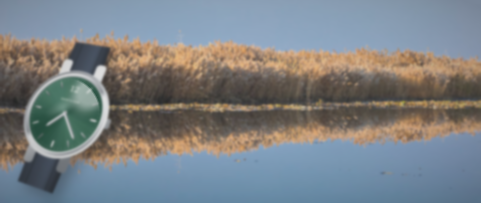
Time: {"hour": 7, "minute": 23}
